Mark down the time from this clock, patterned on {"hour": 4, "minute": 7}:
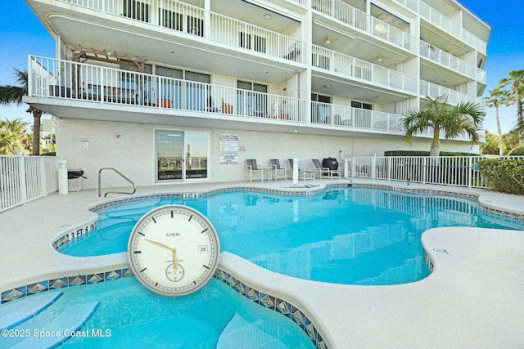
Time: {"hour": 5, "minute": 49}
